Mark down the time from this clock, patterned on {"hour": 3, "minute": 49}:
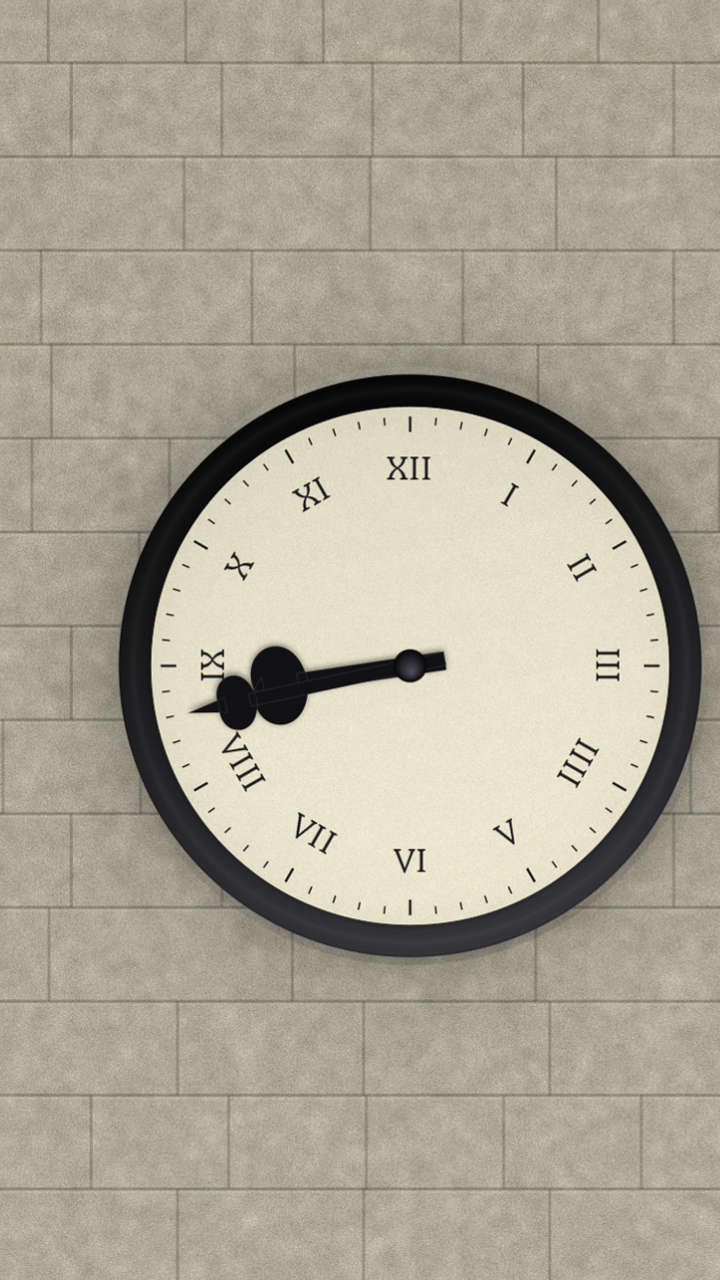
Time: {"hour": 8, "minute": 43}
